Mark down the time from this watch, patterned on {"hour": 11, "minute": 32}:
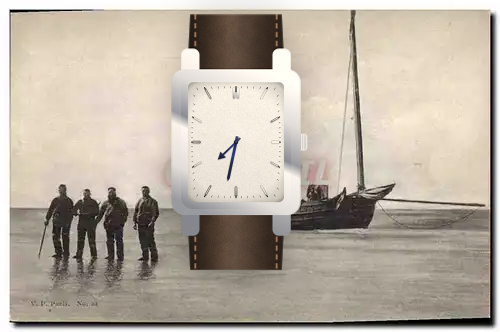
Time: {"hour": 7, "minute": 32}
